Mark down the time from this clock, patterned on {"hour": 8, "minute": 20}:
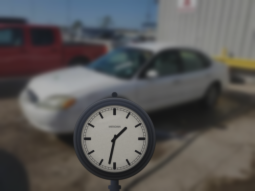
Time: {"hour": 1, "minute": 32}
